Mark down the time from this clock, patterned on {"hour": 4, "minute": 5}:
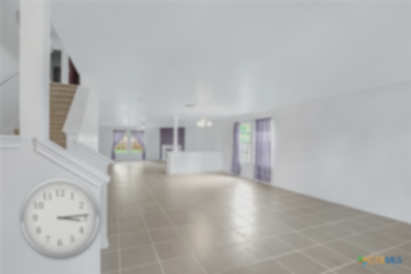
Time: {"hour": 3, "minute": 14}
